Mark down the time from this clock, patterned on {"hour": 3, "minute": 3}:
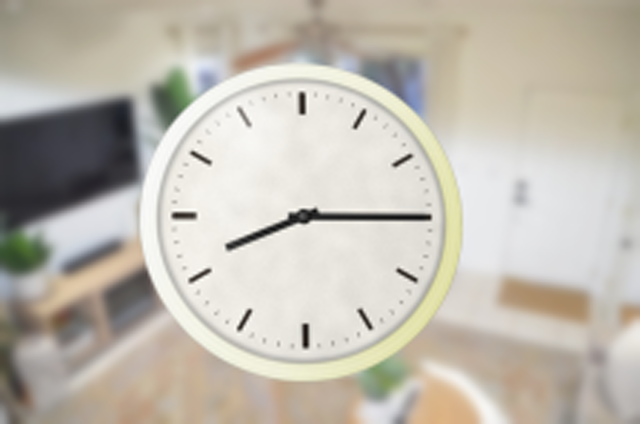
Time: {"hour": 8, "minute": 15}
